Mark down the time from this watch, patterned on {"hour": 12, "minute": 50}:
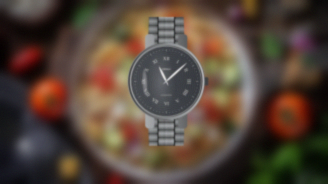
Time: {"hour": 11, "minute": 8}
